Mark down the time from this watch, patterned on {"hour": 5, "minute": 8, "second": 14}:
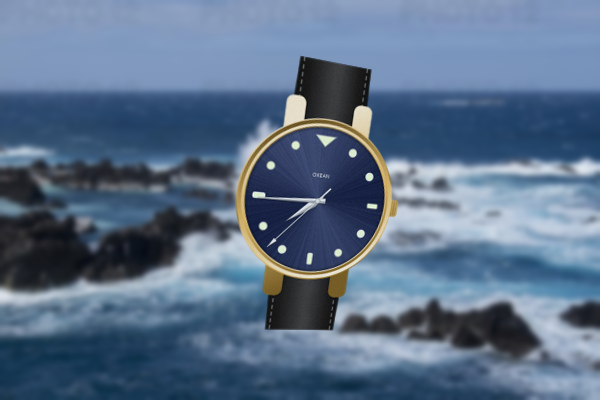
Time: {"hour": 7, "minute": 44, "second": 37}
